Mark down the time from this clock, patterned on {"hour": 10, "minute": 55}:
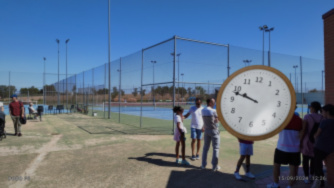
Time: {"hour": 9, "minute": 48}
